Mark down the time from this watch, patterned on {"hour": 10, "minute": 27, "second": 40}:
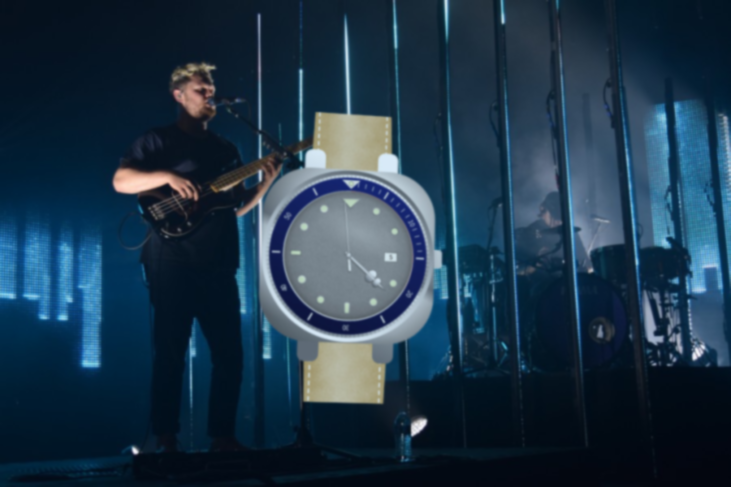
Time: {"hour": 4, "minute": 21, "second": 59}
